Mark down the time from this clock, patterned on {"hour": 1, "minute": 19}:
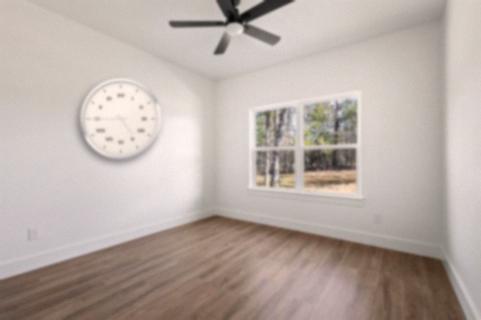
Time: {"hour": 4, "minute": 45}
